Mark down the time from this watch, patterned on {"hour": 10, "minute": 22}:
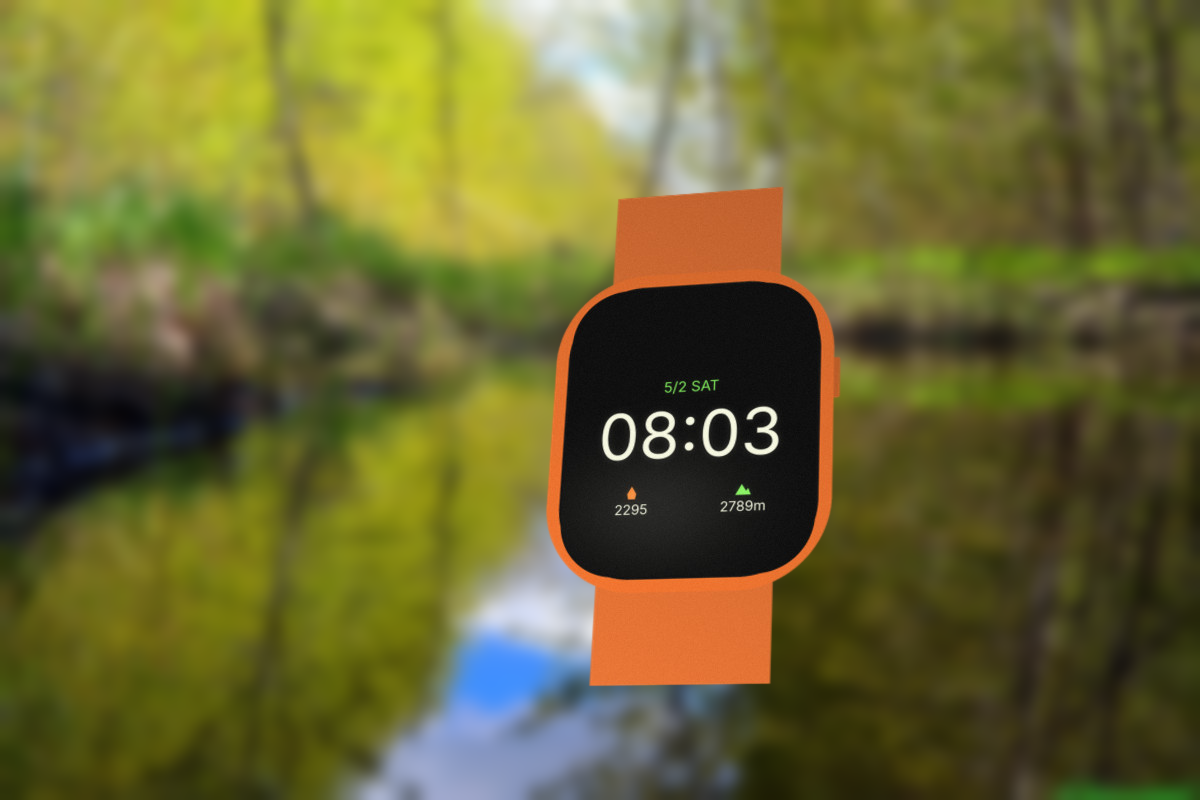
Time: {"hour": 8, "minute": 3}
